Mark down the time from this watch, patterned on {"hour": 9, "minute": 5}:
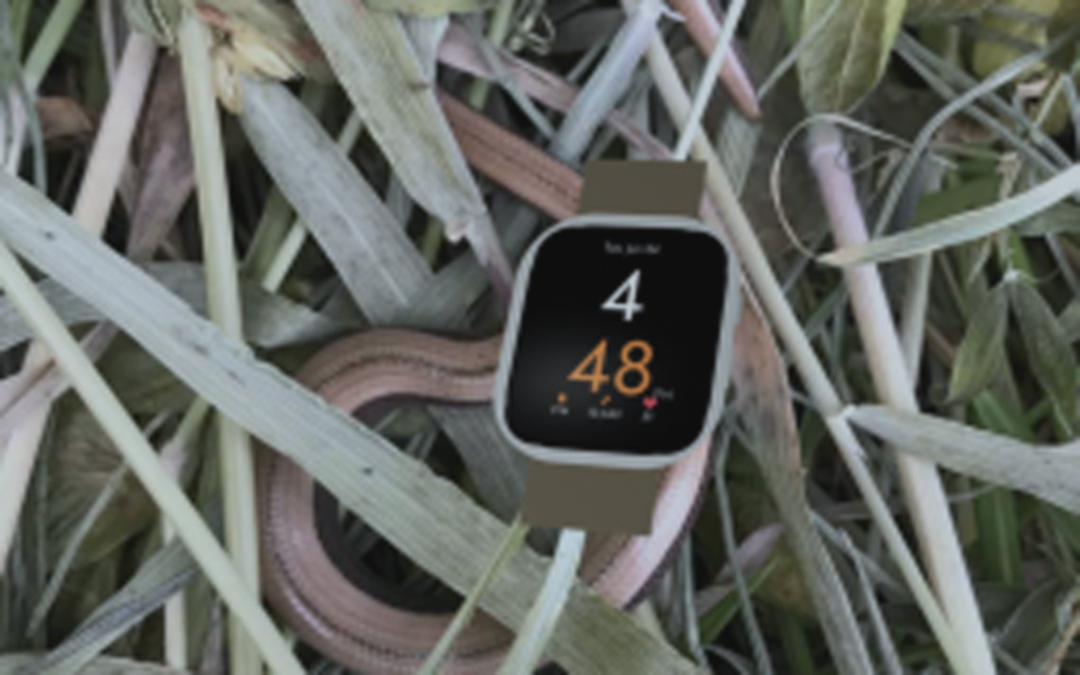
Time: {"hour": 4, "minute": 48}
